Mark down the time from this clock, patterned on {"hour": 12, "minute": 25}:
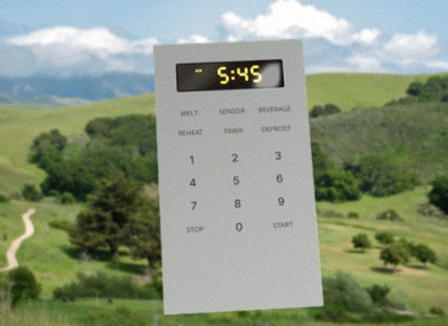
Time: {"hour": 5, "minute": 45}
